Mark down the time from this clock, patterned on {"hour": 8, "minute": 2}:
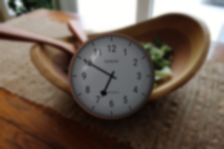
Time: {"hour": 6, "minute": 50}
